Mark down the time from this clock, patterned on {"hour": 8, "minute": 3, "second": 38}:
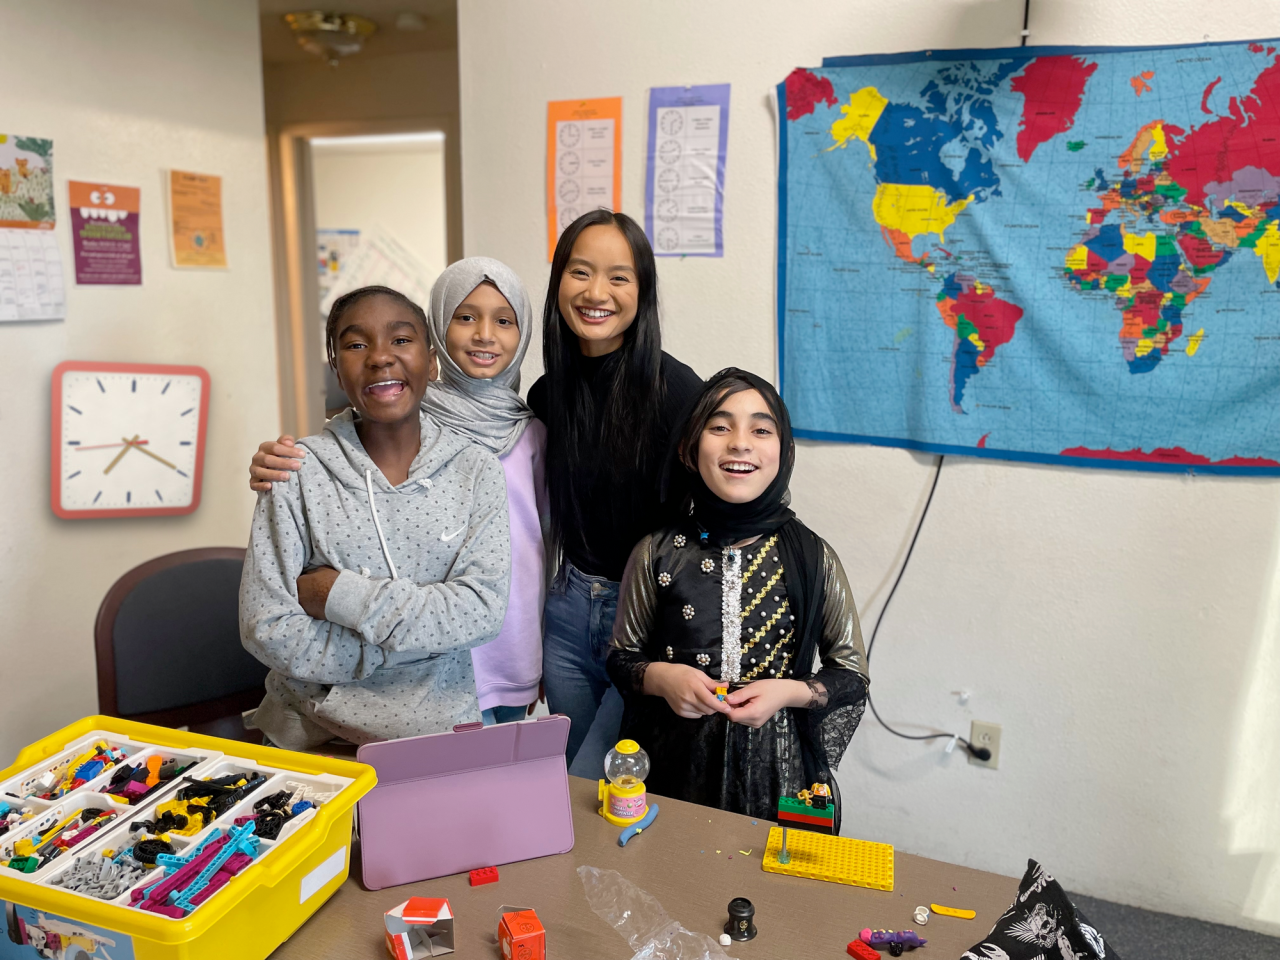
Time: {"hour": 7, "minute": 19, "second": 44}
